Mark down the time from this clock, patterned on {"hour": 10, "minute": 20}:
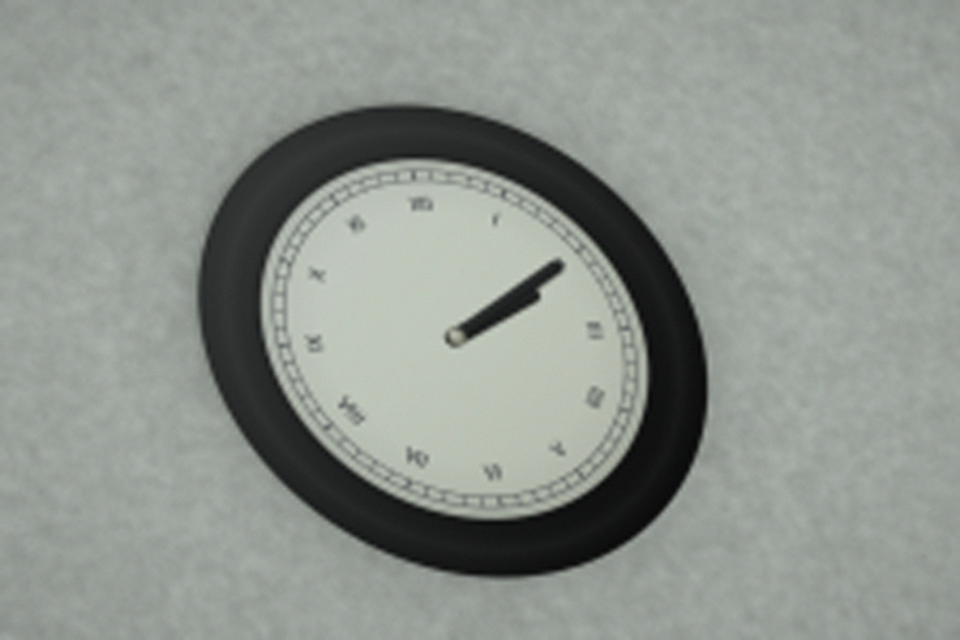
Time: {"hour": 2, "minute": 10}
